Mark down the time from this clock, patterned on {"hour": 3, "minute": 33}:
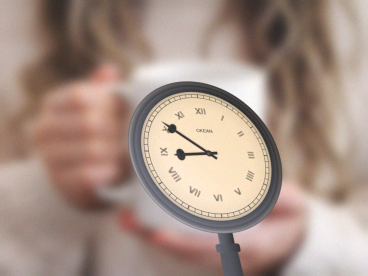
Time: {"hour": 8, "minute": 51}
